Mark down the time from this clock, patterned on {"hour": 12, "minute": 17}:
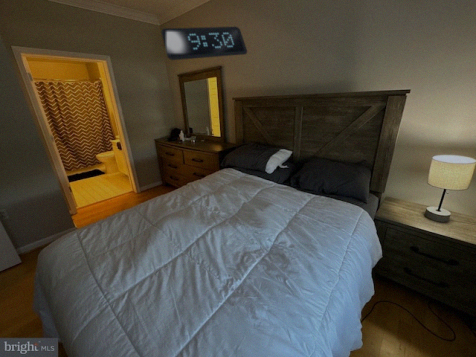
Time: {"hour": 9, "minute": 30}
